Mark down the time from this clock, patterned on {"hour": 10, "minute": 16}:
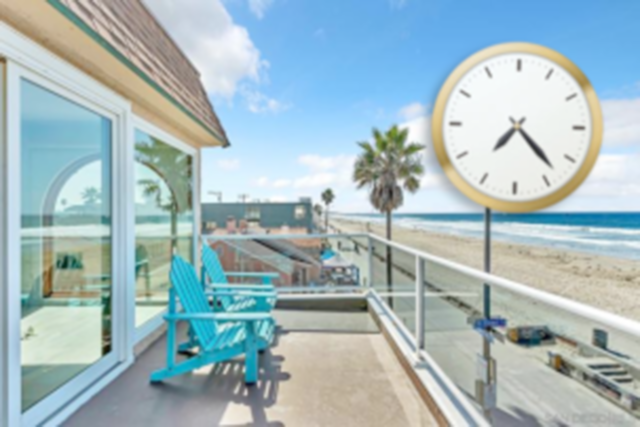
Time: {"hour": 7, "minute": 23}
